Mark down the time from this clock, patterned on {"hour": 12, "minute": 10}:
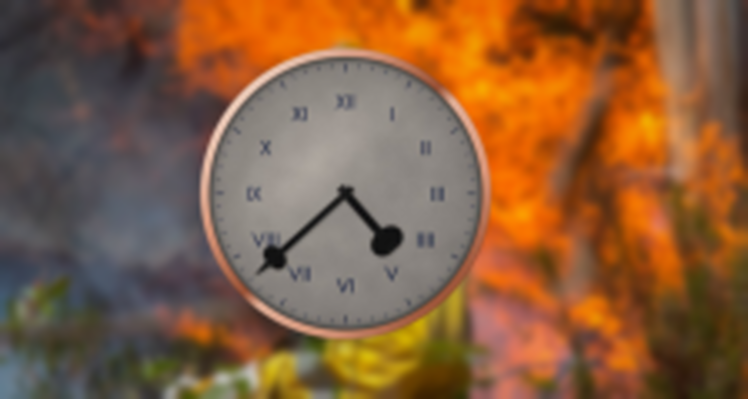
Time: {"hour": 4, "minute": 38}
